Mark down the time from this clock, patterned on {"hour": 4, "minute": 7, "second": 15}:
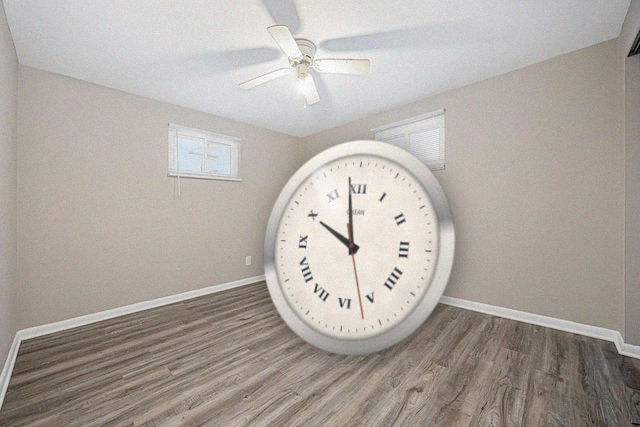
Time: {"hour": 9, "minute": 58, "second": 27}
